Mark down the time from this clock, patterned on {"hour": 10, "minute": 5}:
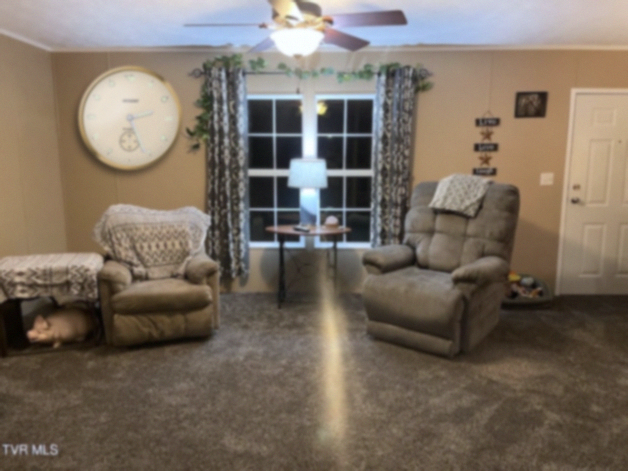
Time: {"hour": 2, "minute": 26}
